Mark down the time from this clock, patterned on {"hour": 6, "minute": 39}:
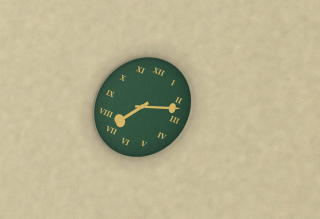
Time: {"hour": 7, "minute": 12}
